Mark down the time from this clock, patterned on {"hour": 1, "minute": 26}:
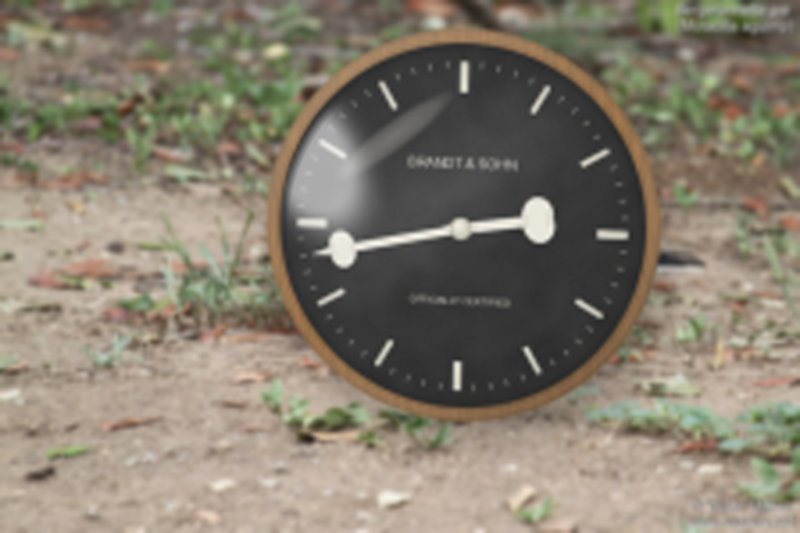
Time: {"hour": 2, "minute": 43}
